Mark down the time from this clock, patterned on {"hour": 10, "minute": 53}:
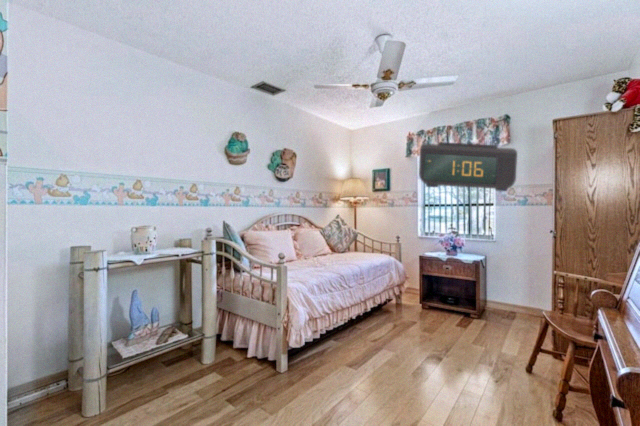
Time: {"hour": 1, "minute": 6}
